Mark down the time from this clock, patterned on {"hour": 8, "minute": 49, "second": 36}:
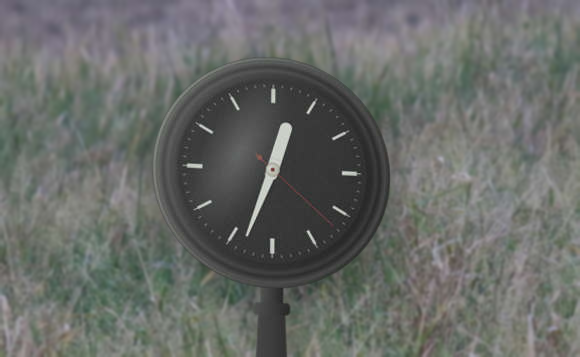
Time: {"hour": 12, "minute": 33, "second": 22}
